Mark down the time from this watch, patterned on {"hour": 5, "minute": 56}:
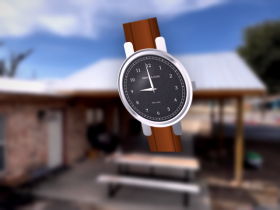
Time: {"hour": 8, "minute": 59}
